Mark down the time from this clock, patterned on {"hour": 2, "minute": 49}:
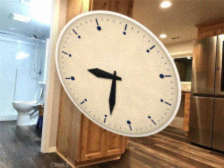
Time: {"hour": 9, "minute": 34}
